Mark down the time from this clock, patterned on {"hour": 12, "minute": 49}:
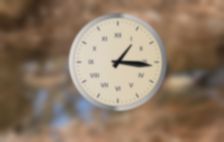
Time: {"hour": 1, "minute": 16}
